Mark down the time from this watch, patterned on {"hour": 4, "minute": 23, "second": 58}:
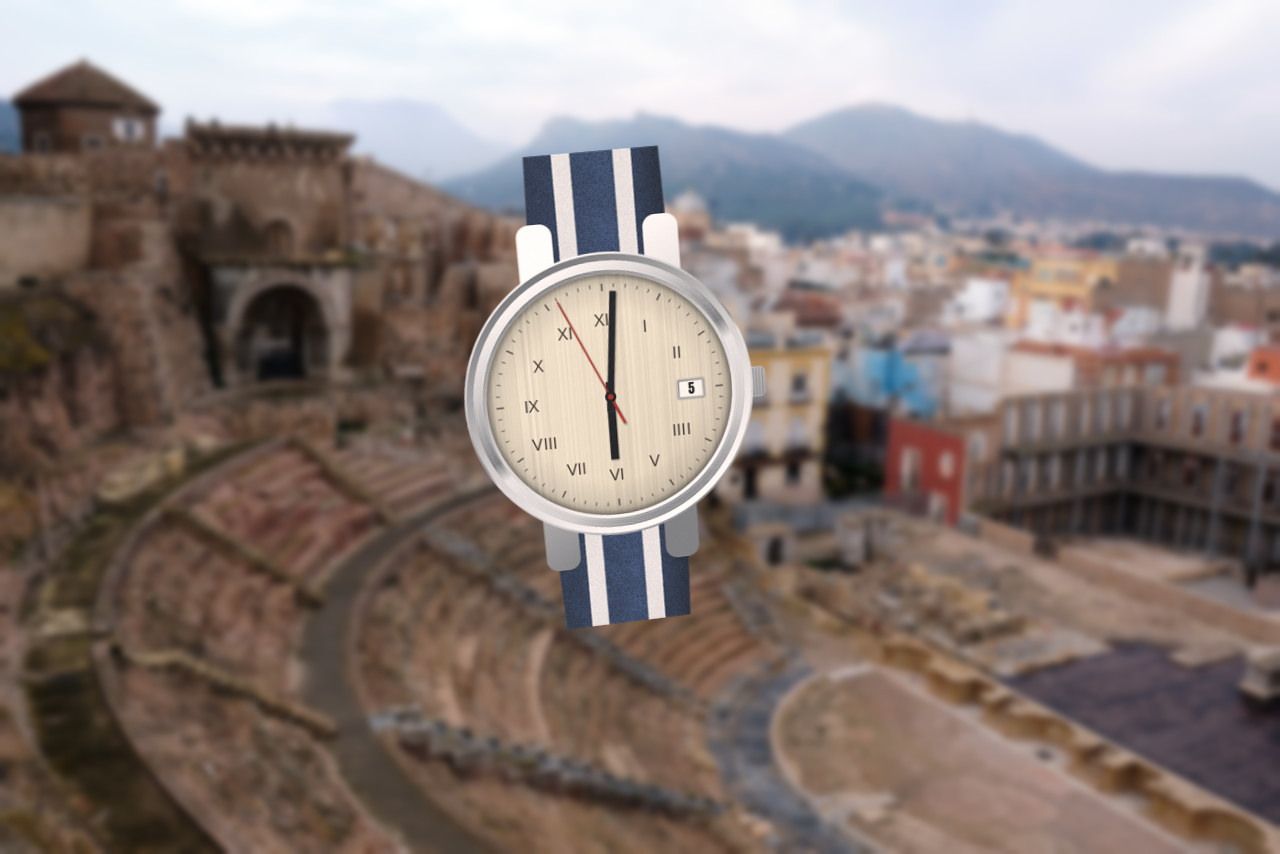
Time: {"hour": 6, "minute": 0, "second": 56}
